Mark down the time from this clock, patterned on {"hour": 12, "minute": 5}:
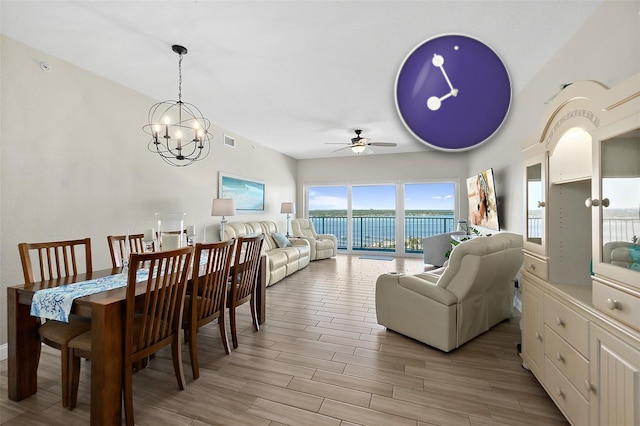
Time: {"hour": 7, "minute": 55}
